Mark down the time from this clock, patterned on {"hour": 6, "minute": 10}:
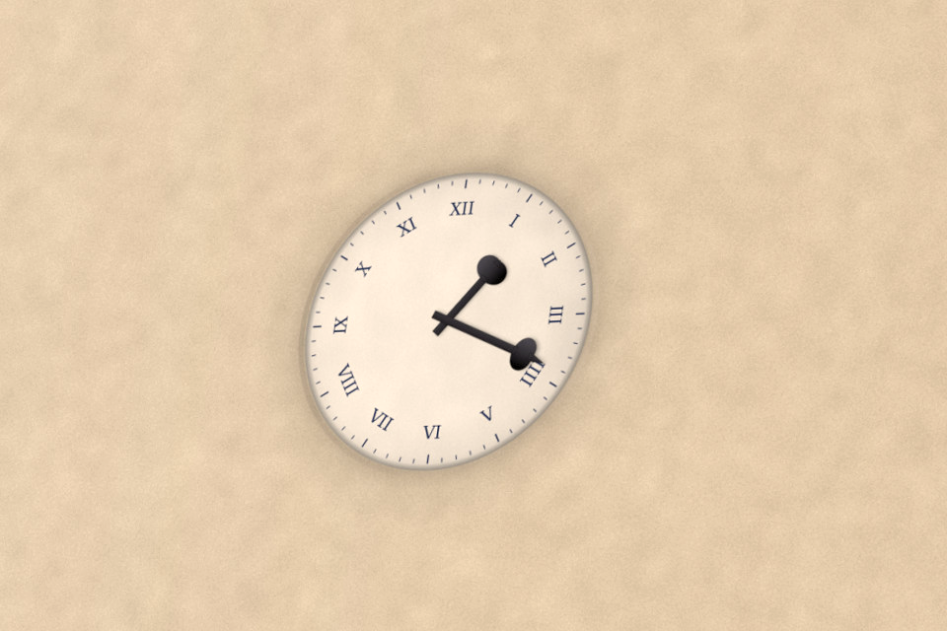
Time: {"hour": 1, "minute": 19}
